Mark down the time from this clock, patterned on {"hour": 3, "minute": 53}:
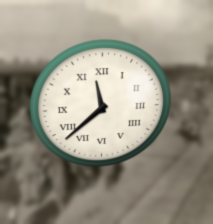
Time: {"hour": 11, "minute": 38}
